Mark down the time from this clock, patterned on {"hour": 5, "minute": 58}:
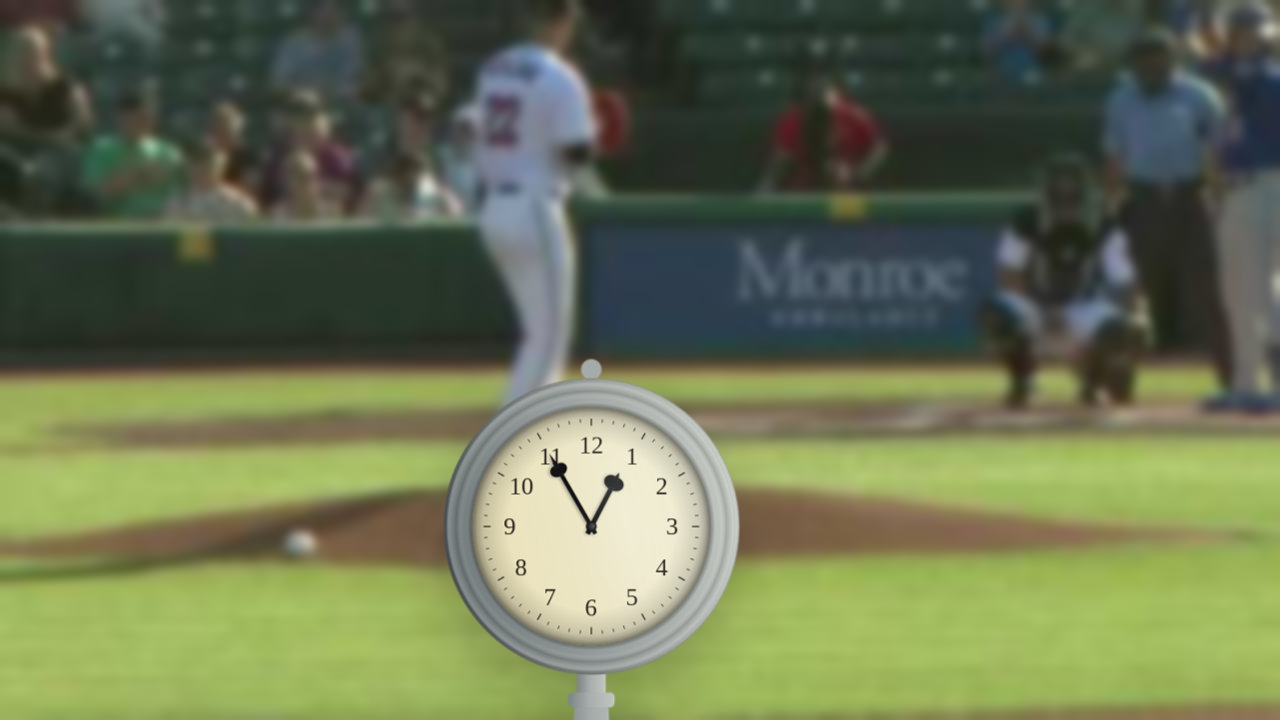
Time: {"hour": 12, "minute": 55}
